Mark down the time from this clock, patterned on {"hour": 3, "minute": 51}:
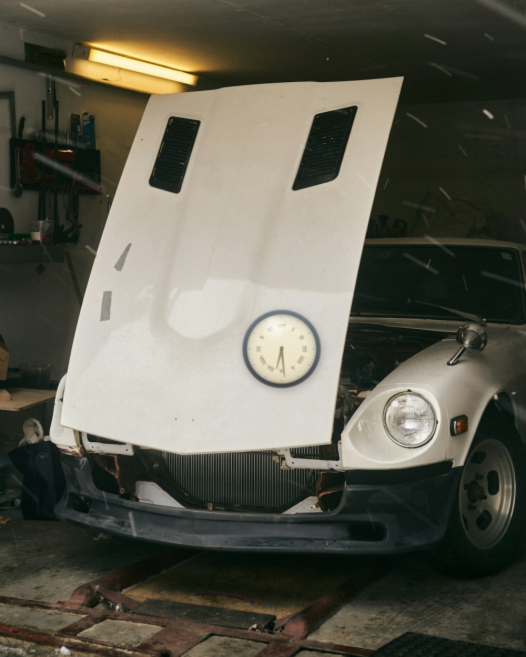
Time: {"hour": 6, "minute": 29}
